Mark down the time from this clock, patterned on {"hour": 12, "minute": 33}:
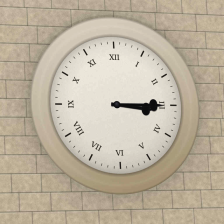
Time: {"hour": 3, "minute": 15}
